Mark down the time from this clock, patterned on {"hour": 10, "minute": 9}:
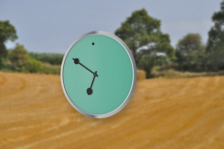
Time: {"hour": 6, "minute": 51}
